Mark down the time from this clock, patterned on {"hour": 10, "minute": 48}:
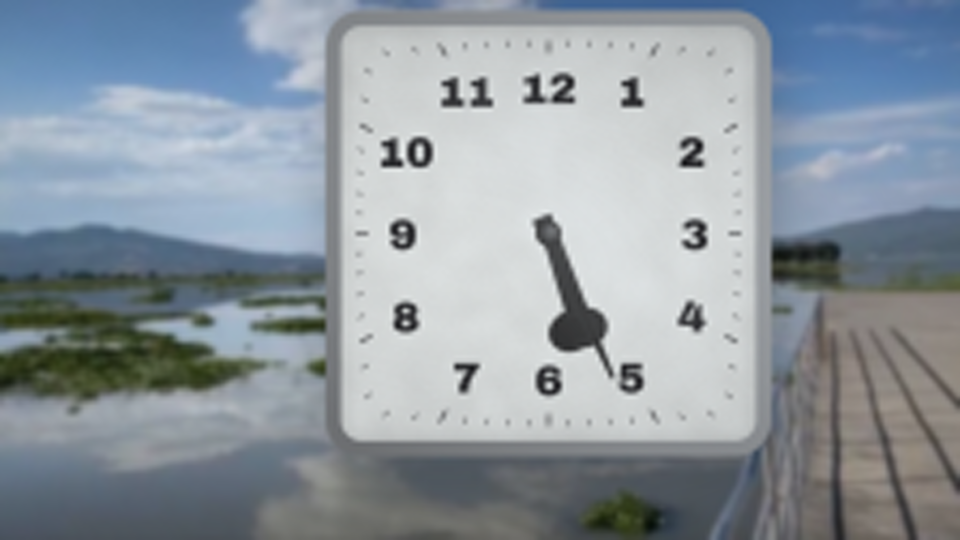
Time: {"hour": 5, "minute": 26}
